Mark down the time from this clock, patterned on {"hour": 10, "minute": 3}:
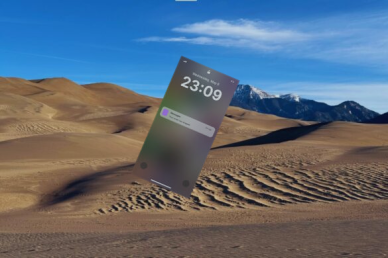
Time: {"hour": 23, "minute": 9}
